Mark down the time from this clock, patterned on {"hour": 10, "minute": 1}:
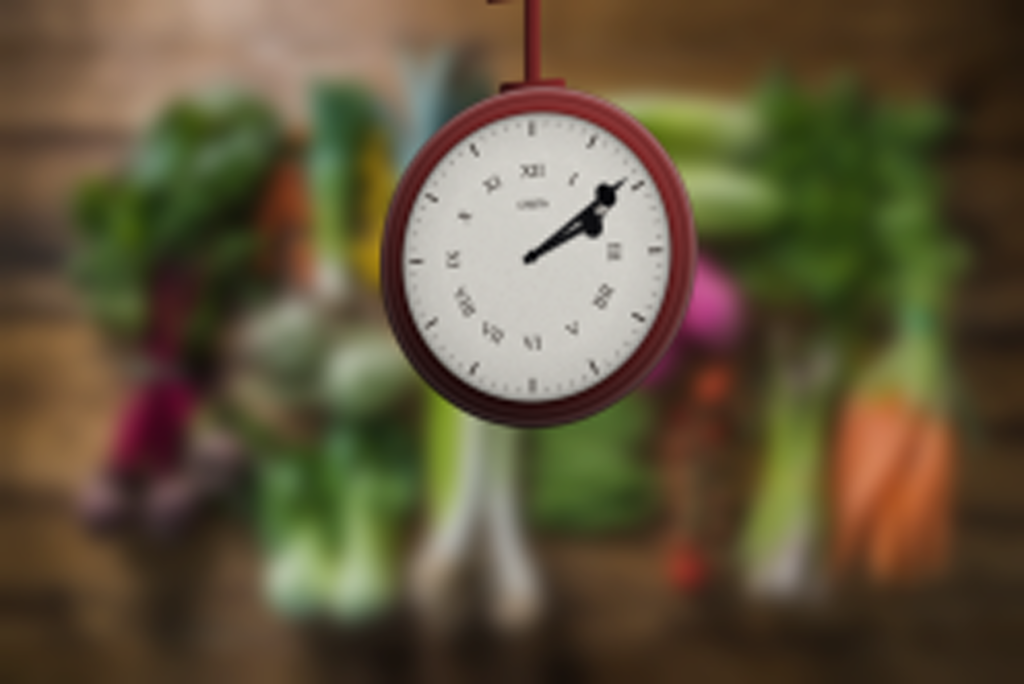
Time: {"hour": 2, "minute": 9}
